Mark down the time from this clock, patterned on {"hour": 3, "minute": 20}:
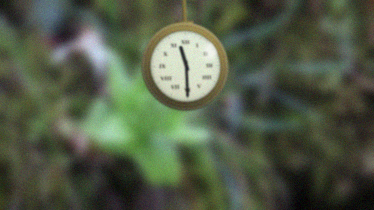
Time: {"hour": 11, "minute": 30}
